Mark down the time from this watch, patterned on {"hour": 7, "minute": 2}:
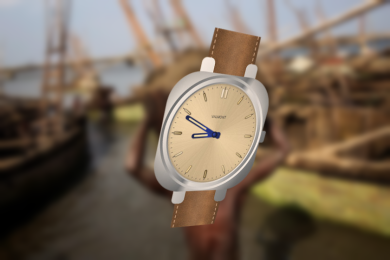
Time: {"hour": 8, "minute": 49}
